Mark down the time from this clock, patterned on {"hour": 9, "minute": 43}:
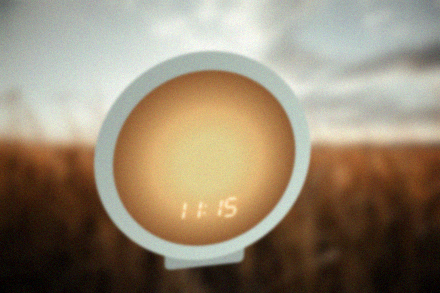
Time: {"hour": 11, "minute": 15}
